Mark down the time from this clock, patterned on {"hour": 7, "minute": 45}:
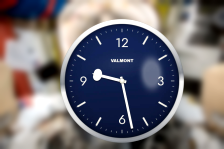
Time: {"hour": 9, "minute": 28}
